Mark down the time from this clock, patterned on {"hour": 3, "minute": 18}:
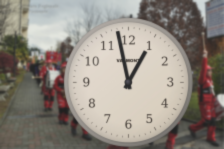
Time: {"hour": 12, "minute": 58}
